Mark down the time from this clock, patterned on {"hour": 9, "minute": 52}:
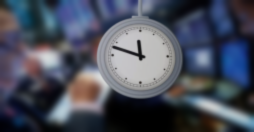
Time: {"hour": 11, "minute": 48}
